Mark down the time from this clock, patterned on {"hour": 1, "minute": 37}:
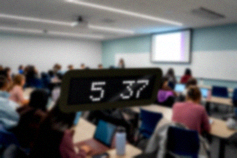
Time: {"hour": 5, "minute": 37}
